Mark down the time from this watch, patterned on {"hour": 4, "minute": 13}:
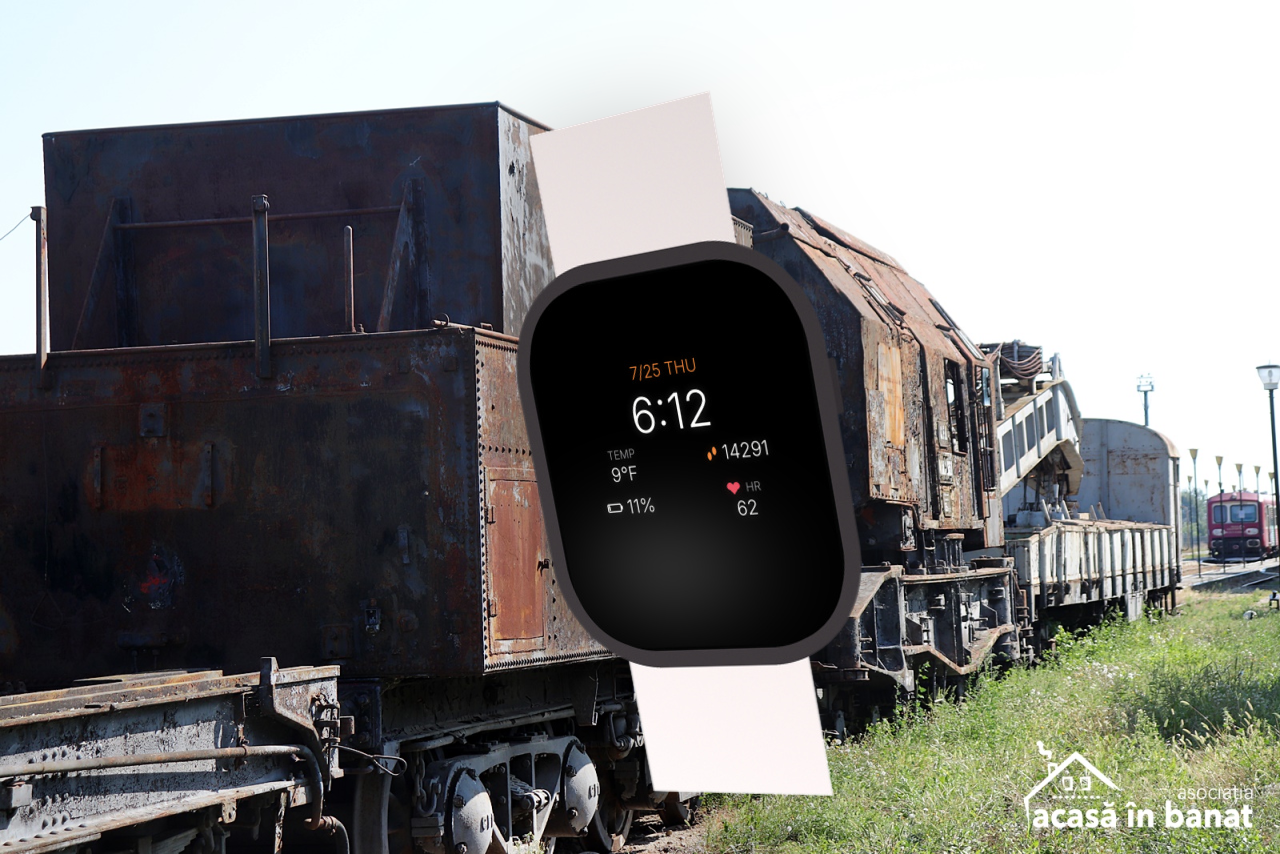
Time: {"hour": 6, "minute": 12}
